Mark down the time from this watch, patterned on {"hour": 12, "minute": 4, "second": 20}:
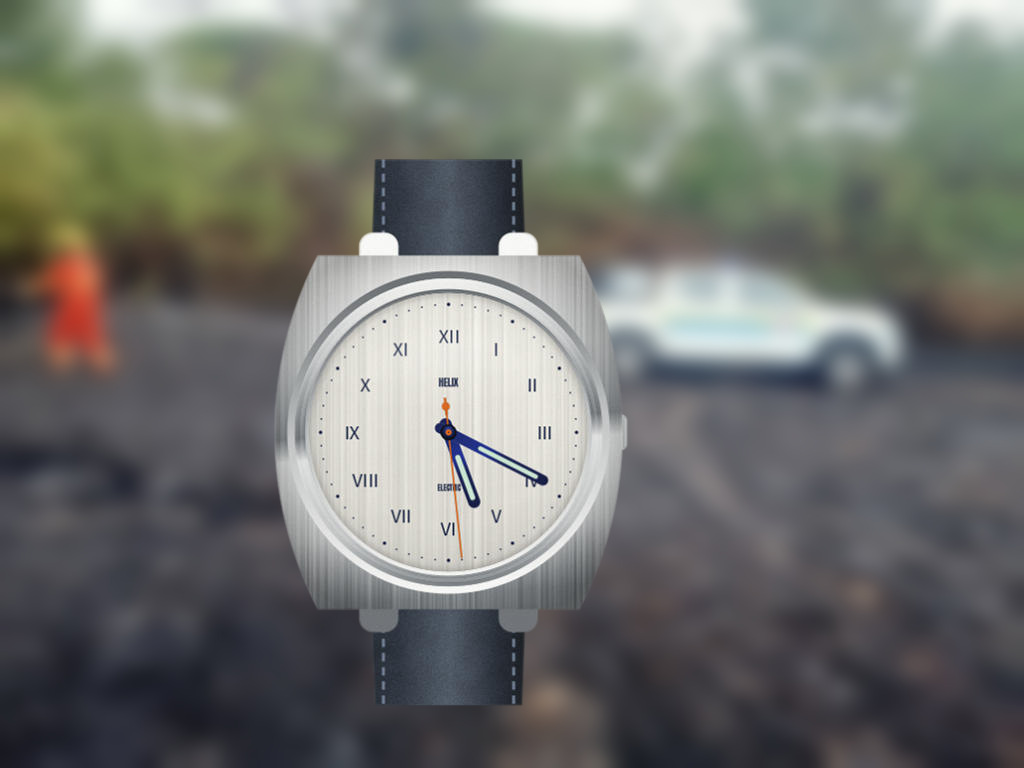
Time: {"hour": 5, "minute": 19, "second": 29}
